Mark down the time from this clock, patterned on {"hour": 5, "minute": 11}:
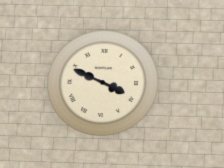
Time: {"hour": 3, "minute": 49}
